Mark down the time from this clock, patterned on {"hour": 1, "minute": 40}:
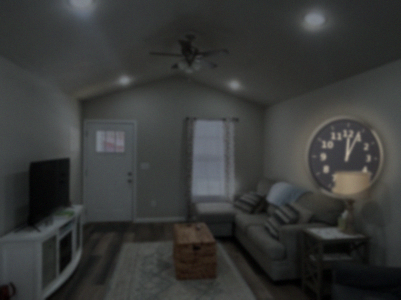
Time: {"hour": 12, "minute": 4}
